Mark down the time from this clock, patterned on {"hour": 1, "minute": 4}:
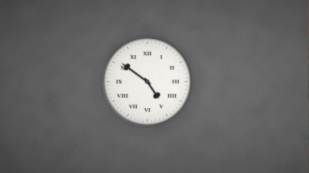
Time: {"hour": 4, "minute": 51}
